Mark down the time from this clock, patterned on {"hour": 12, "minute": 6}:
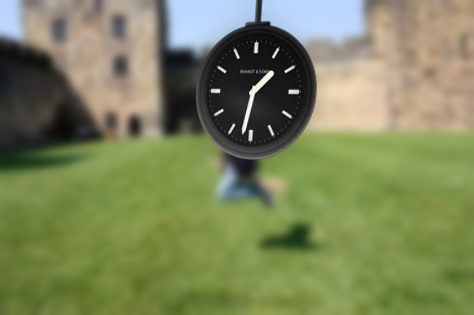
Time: {"hour": 1, "minute": 32}
